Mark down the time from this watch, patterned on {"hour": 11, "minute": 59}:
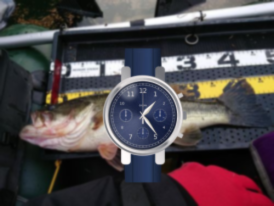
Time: {"hour": 1, "minute": 24}
